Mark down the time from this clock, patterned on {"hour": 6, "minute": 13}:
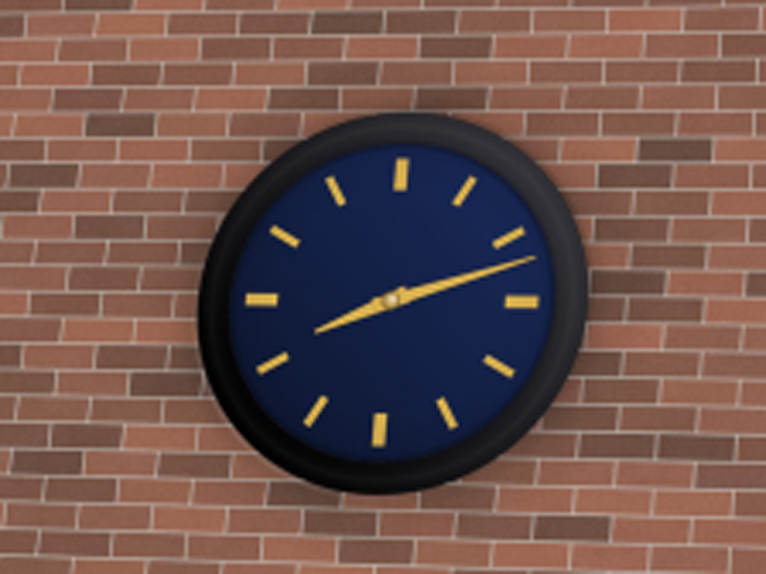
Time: {"hour": 8, "minute": 12}
